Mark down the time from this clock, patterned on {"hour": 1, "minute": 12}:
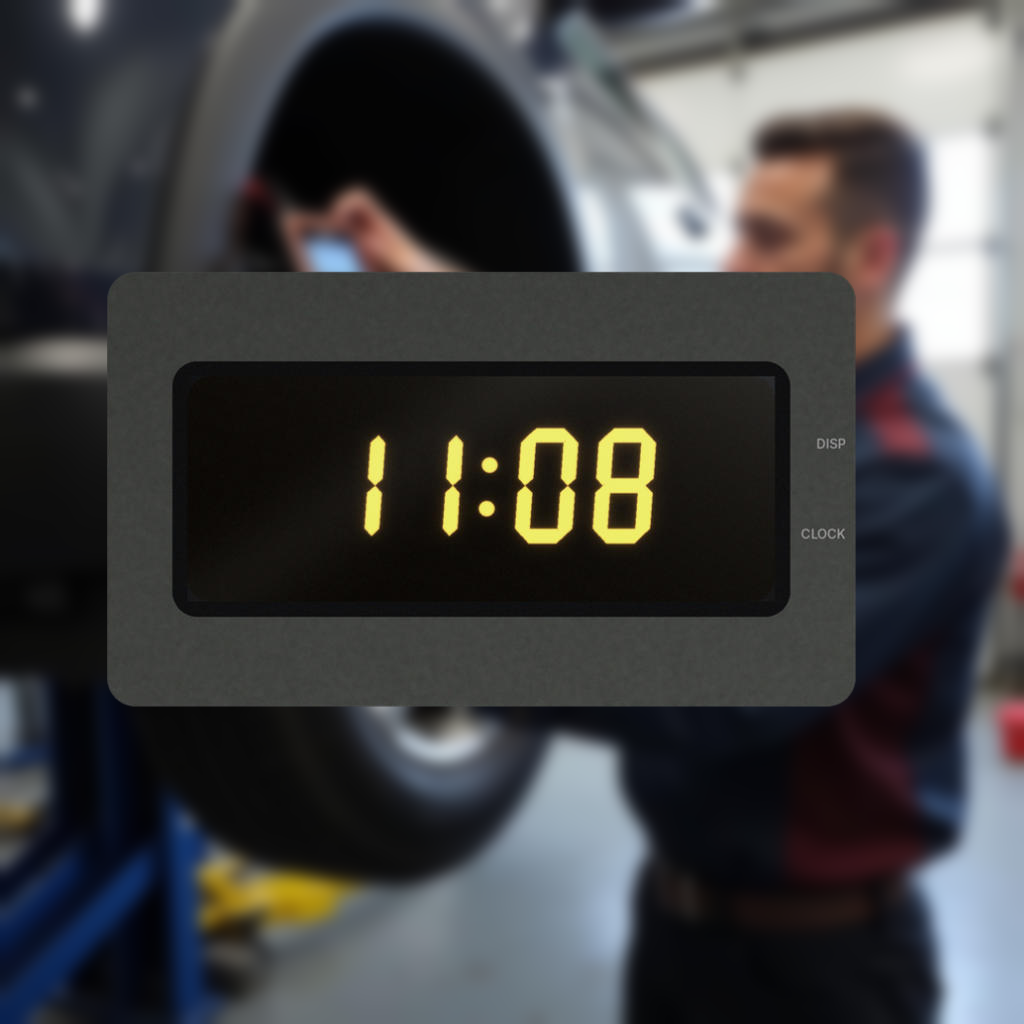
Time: {"hour": 11, "minute": 8}
